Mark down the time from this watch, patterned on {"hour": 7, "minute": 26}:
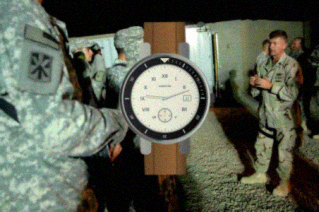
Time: {"hour": 9, "minute": 12}
